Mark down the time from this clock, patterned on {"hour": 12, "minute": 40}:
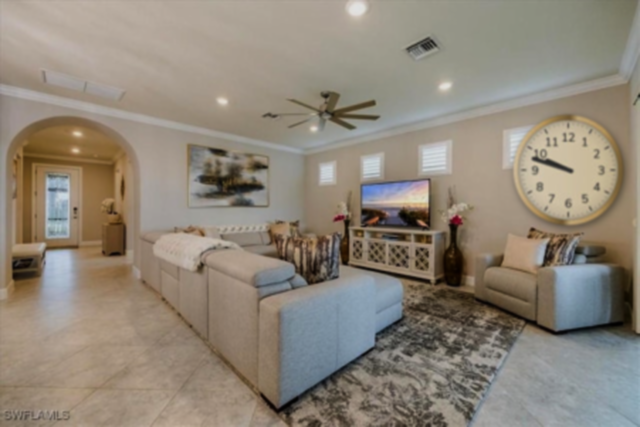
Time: {"hour": 9, "minute": 48}
